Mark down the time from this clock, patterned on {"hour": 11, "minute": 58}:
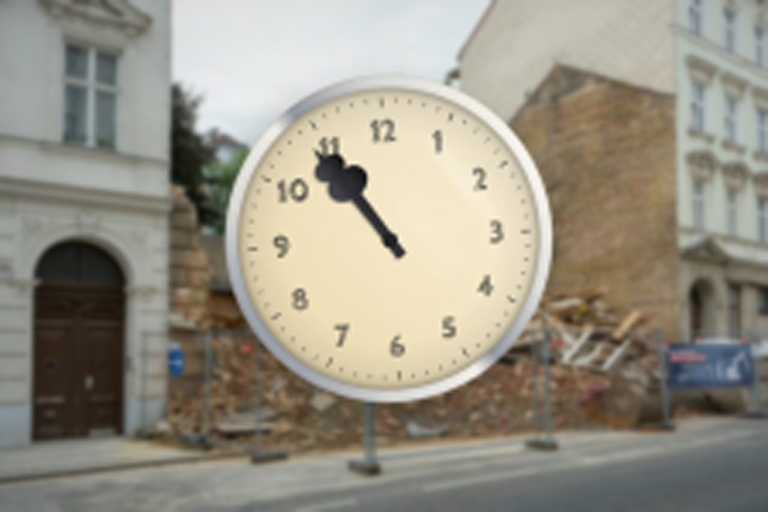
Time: {"hour": 10, "minute": 54}
